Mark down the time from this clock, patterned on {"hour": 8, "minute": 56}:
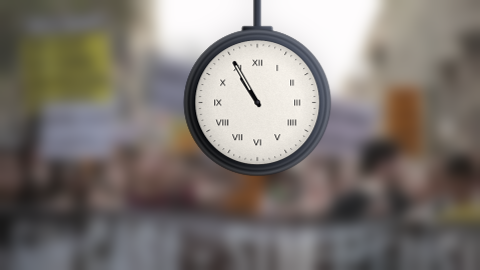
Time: {"hour": 10, "minute": 55}
